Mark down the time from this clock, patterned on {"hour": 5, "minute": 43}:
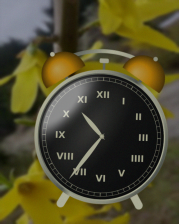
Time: {"hour": 10, "minute": 36}
